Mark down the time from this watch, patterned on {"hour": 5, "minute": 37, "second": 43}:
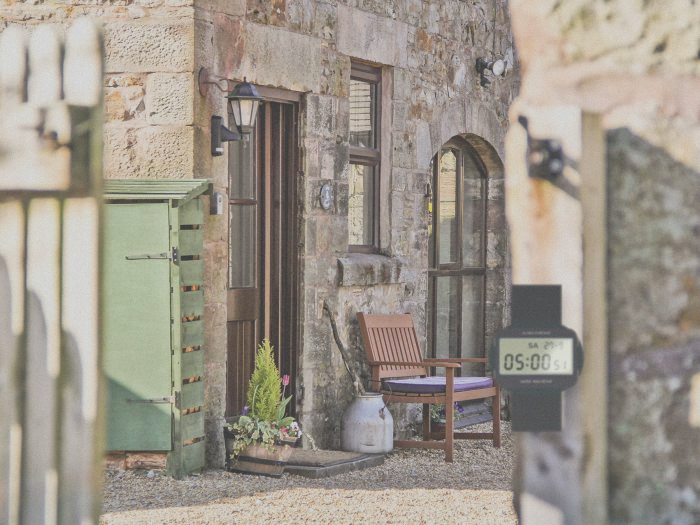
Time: {"hour": 5, "minute": 0, "second": 51}
